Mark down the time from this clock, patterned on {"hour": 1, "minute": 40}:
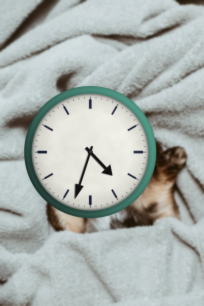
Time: {"hour": 4, "minute": 33}
